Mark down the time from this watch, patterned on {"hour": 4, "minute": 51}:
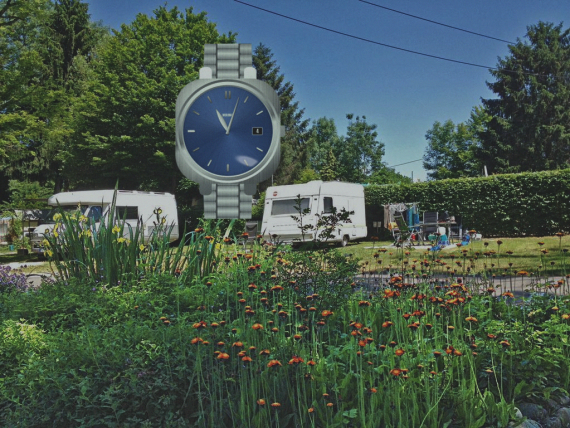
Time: {"hour": 11, "minute": 3}
